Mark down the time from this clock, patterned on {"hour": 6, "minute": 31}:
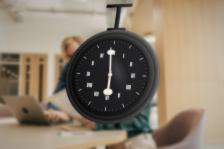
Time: {"hour": 5, "minute": 59}
